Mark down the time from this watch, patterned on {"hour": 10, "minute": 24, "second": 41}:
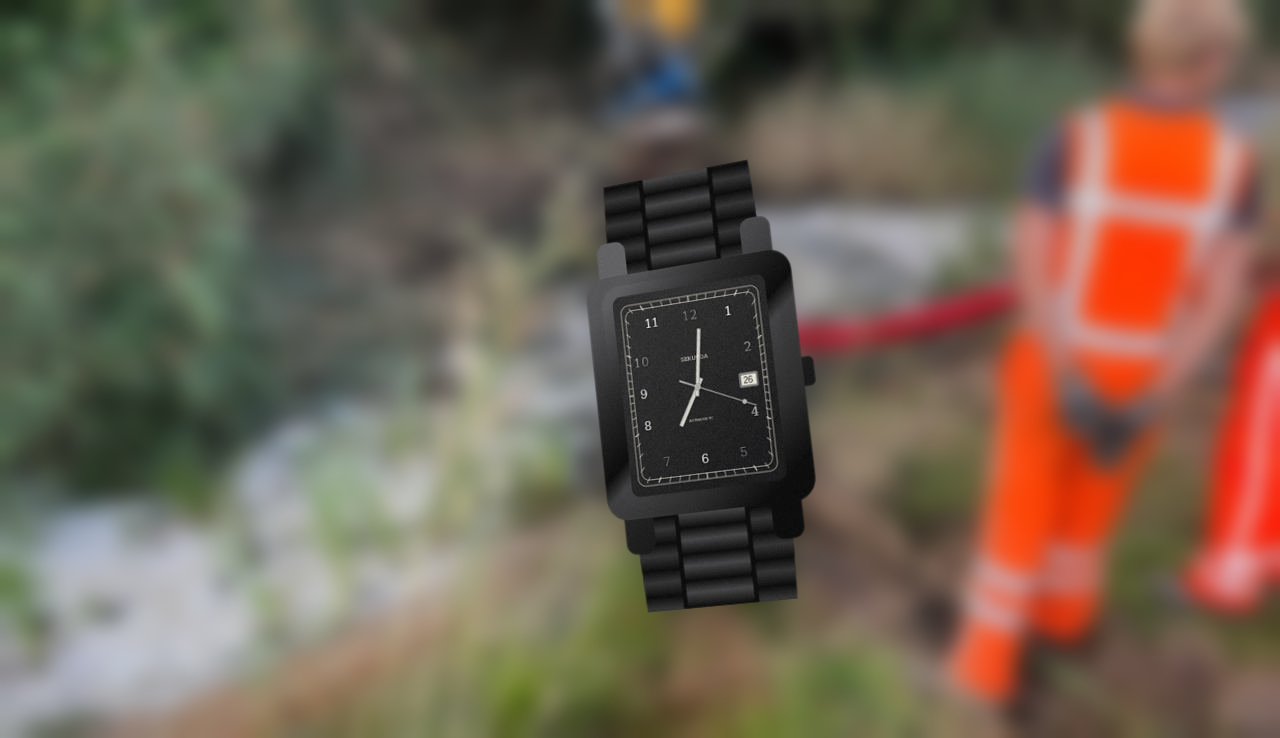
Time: {"hour": 7, "minute": 1, "second": 19}
